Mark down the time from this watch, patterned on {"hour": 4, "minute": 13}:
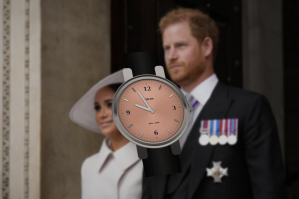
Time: {"hour": 9, "minute": 56}
